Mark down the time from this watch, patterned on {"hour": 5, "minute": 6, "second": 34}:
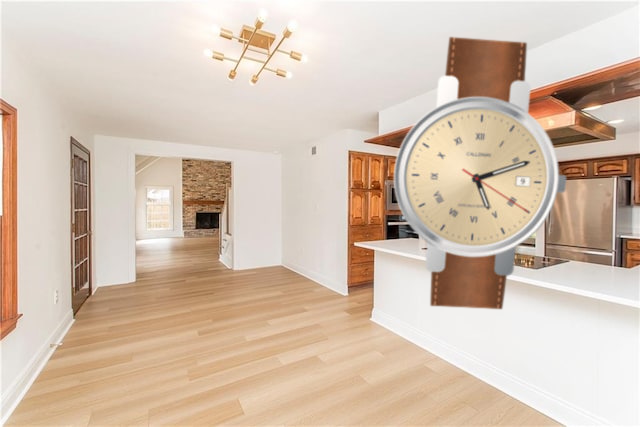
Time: {"hour": 5, "minute": 11, "second": 20}
